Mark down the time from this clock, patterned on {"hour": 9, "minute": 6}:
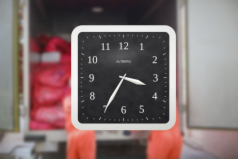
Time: {"hour": 3, "minute": 35}
